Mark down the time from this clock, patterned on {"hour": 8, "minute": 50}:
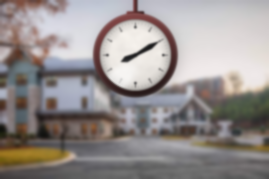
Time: {"hour": 8, "minute": 10}
